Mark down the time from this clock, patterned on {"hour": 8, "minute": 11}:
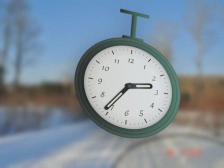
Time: {"hour": 2, "minute": 36}
